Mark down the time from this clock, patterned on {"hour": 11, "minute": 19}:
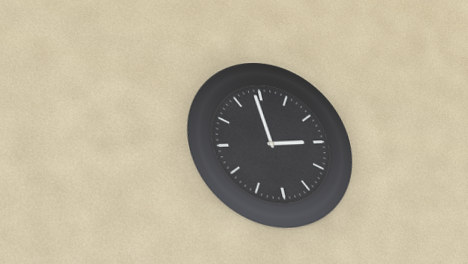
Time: {"hour": 2, "minute": 59}
